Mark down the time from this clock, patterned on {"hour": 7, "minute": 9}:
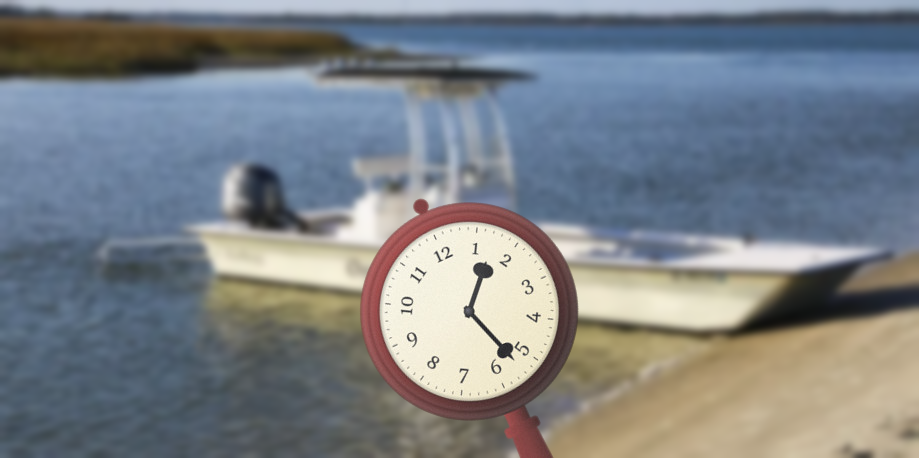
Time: {"hour": 1, "minute": 27}
